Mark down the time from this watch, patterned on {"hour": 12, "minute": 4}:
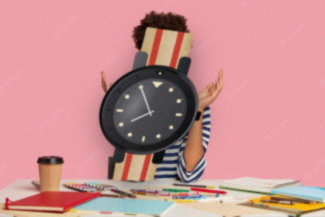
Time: {"hour": 7, "minute": 55}
